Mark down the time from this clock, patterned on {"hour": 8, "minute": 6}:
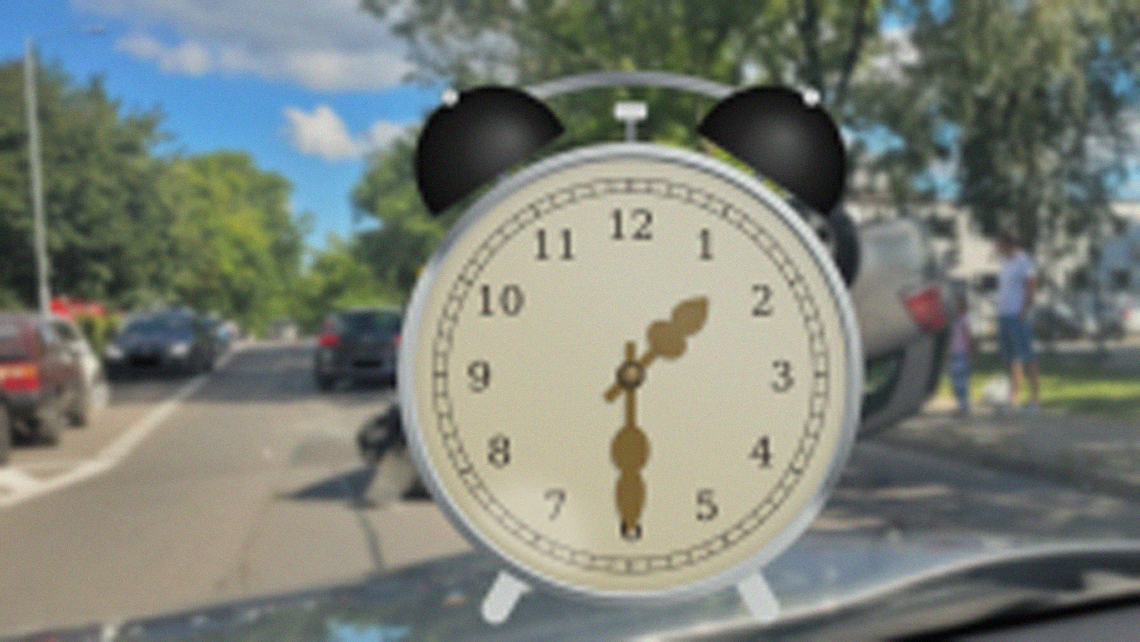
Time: {"hour": 1, "minute": 30}
